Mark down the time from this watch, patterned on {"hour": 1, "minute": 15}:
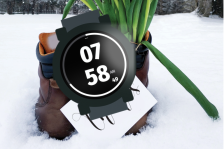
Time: {"hour": 7, "minute": 58}
